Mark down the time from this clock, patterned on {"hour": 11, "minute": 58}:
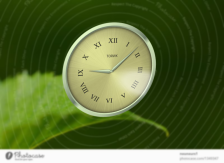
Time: {"hour": 9, "minute": 8}
